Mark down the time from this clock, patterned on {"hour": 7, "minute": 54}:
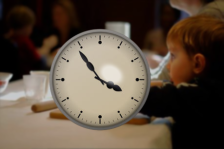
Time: {"hour": 3, "minute": 54}
